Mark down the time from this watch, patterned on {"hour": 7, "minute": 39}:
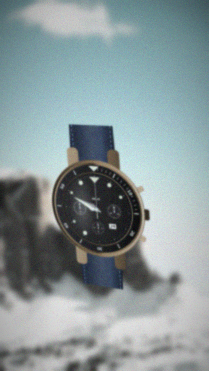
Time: {"hour": 9, "minute": 49}
